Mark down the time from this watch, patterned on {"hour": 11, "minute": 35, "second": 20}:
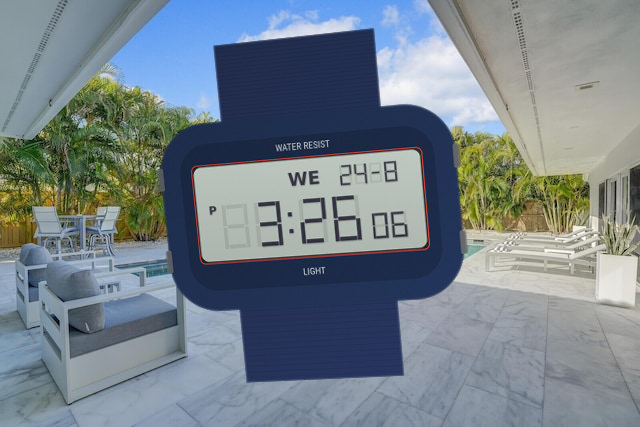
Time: {"hour": 3, "minute": 26, "second": 6}
